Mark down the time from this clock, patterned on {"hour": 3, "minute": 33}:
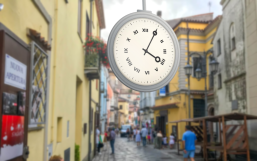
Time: {"hour": 4, "minute": 5}
